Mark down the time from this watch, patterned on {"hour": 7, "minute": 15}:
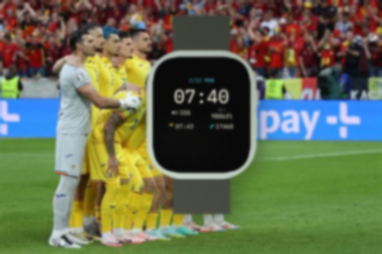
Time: {"hour": 7, "minute": 40}
